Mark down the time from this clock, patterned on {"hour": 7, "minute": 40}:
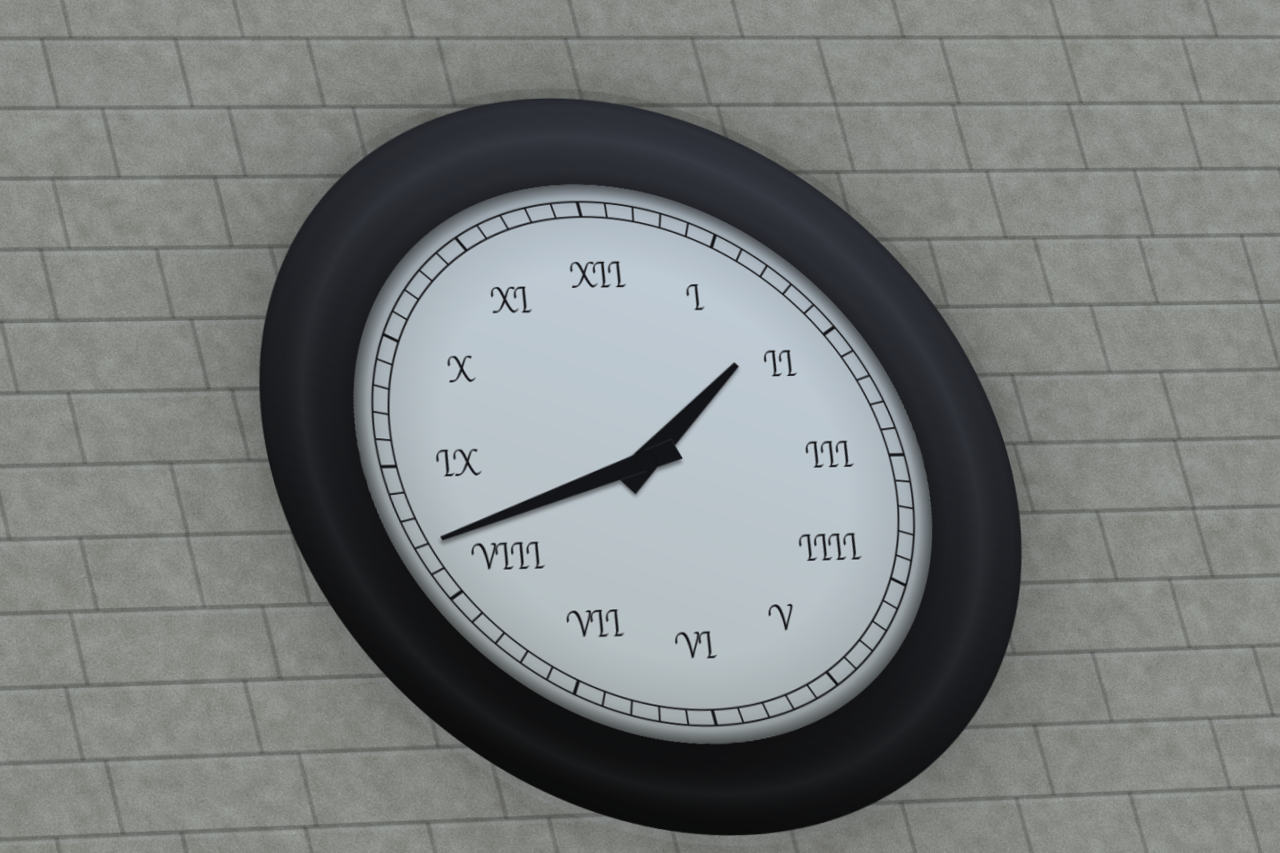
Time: {"hour": 1, "minute": 42}
